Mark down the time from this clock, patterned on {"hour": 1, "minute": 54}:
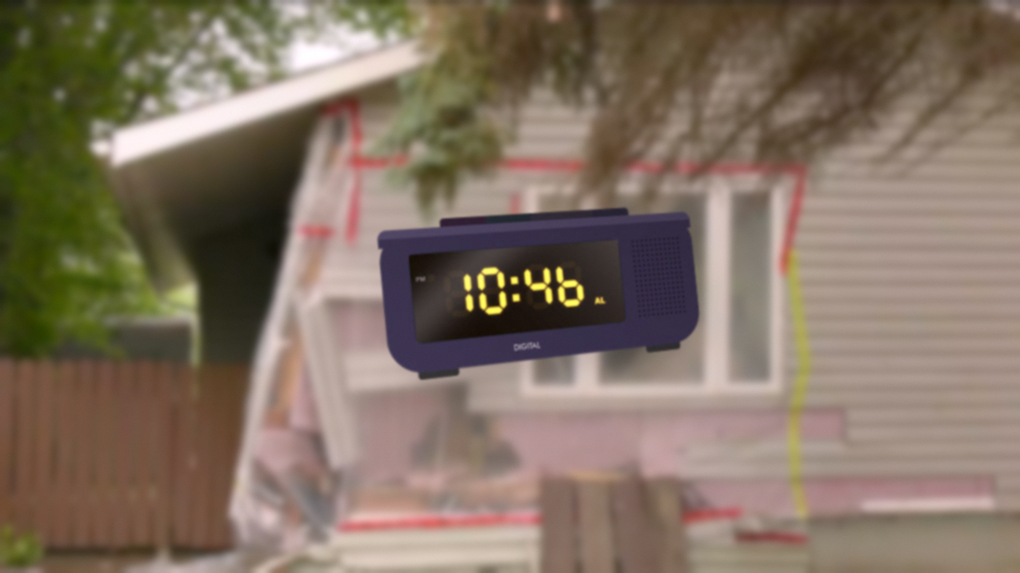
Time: {"hour": 10, "minute": 46}
